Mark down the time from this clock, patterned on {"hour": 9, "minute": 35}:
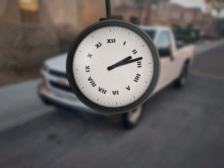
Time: {"hour": 2, "minute": 13}
